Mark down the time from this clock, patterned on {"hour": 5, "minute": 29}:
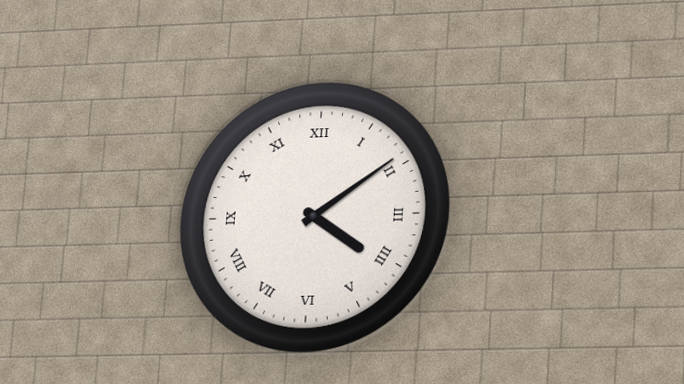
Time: {"hour": 4, "minute": 9}
